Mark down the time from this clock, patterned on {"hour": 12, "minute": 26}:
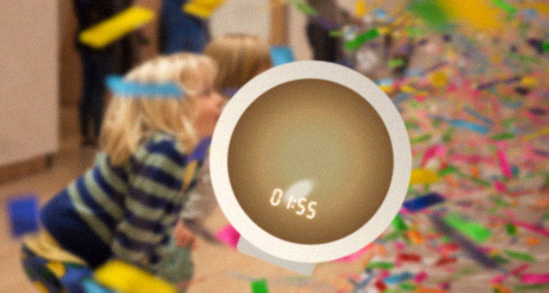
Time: {"hour": 1, "minute": 55}
